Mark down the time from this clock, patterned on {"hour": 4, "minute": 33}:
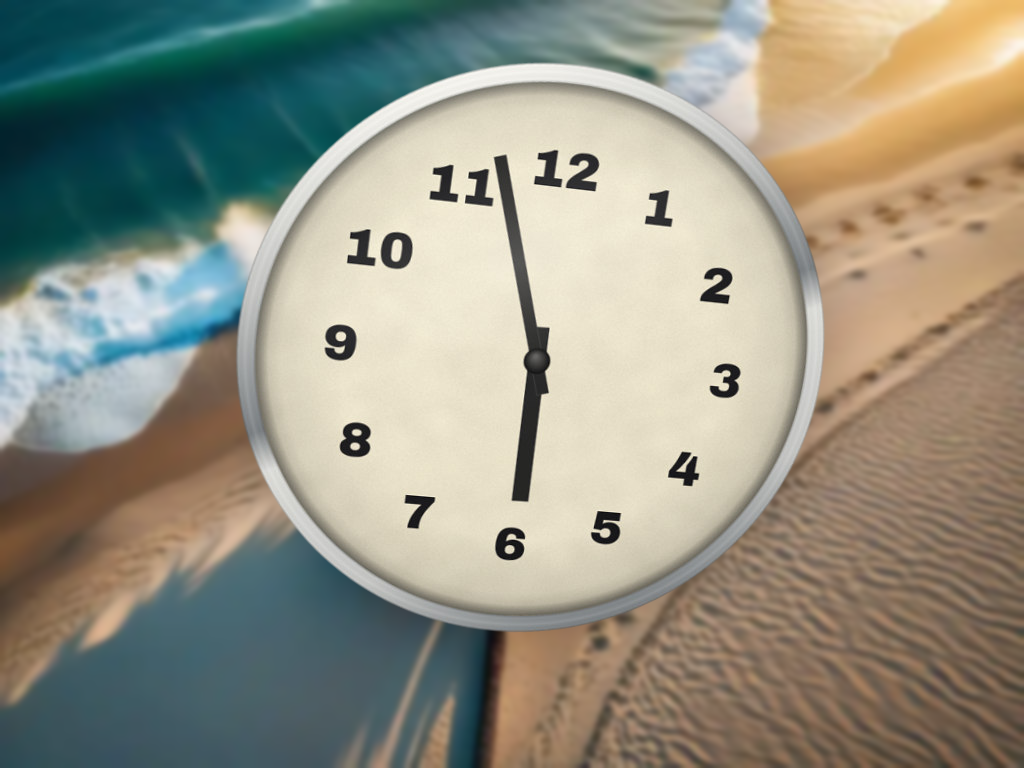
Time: {"hour": 5, "minute": 57}
